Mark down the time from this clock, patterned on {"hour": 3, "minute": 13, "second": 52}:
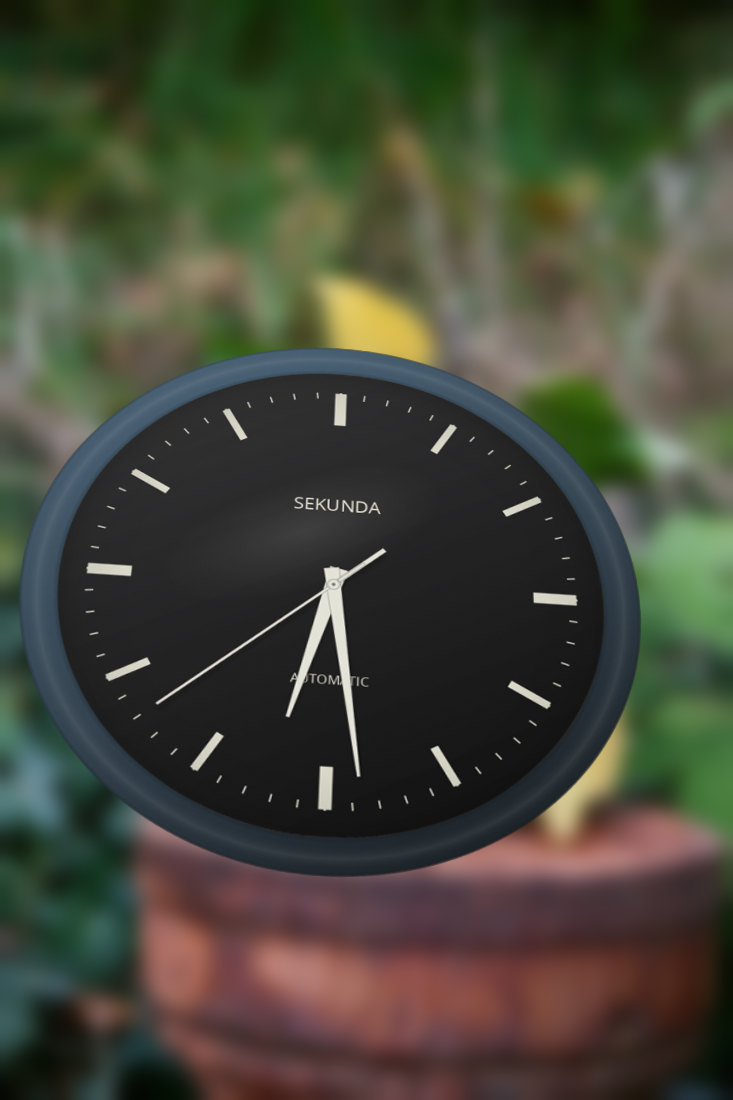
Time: {"hour": 6, "minute": 28, "second": 38}
